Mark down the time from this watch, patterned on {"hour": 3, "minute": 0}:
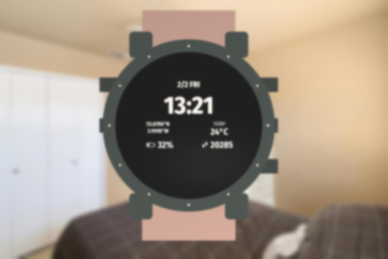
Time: {"hour": 13, "minute": 21}
